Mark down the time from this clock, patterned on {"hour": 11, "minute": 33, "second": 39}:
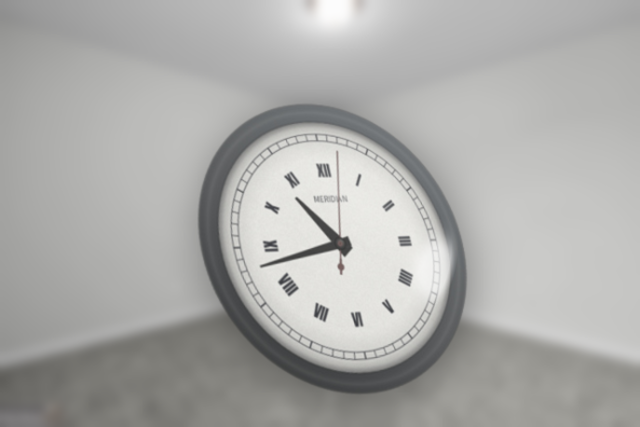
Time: {"hour": 10, "minute": 43, "second": 2}
